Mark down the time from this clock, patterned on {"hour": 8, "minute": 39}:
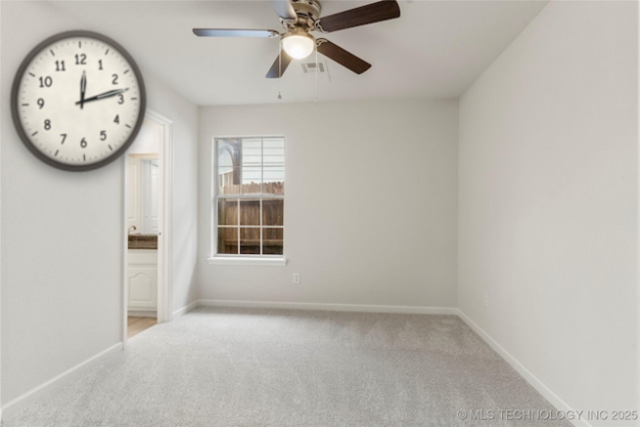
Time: {"hour": 12, "minute": 13}
